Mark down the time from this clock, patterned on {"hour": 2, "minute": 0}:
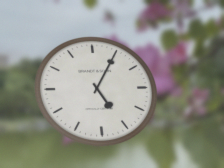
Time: {"hour": 5, "minute": 5}
